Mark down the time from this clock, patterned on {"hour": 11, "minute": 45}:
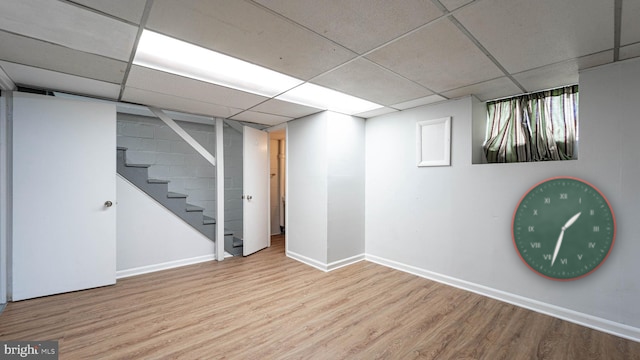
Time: {"hour": 1, "minute": 33}
